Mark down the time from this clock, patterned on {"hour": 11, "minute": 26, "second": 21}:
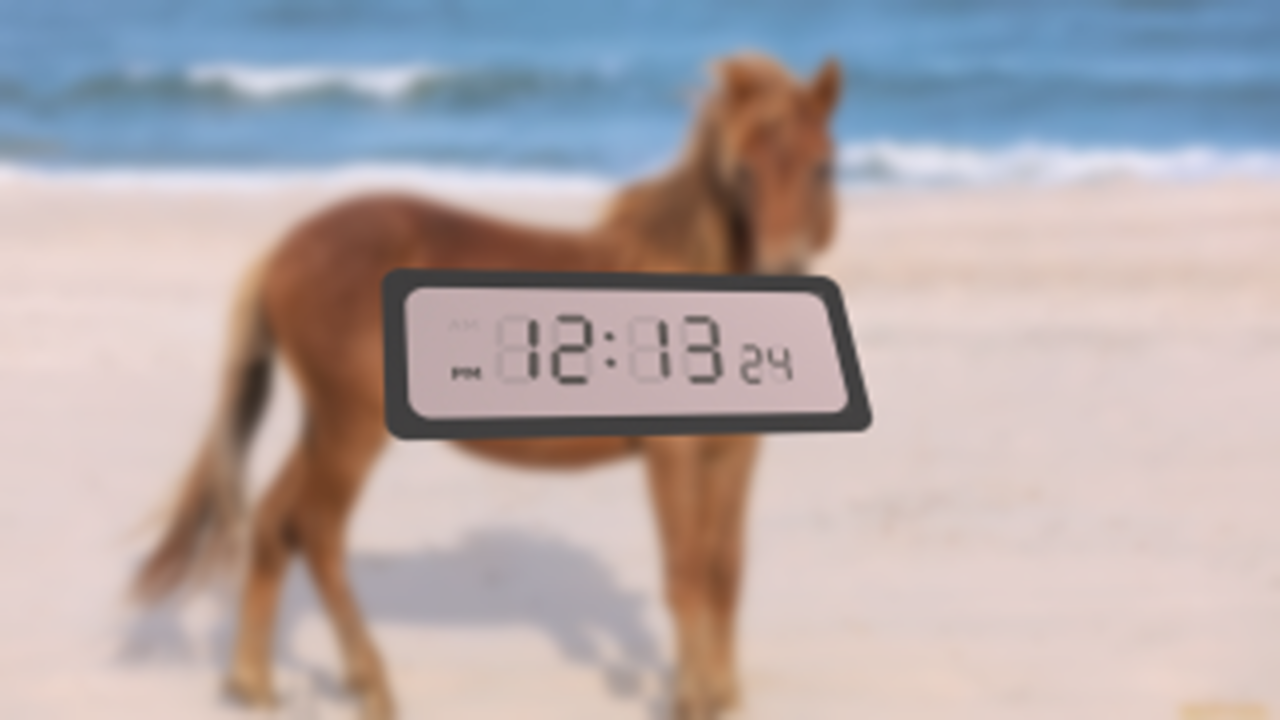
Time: {"hour": 12, "minute": 13, "second": 24}
